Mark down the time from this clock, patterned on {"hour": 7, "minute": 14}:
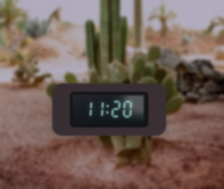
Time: {"hour": 11, "minute": 20}
